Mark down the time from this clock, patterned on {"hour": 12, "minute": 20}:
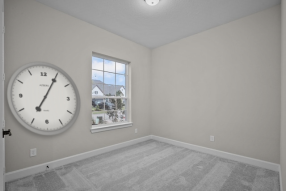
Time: {"hour": 7, "minute": 5}
